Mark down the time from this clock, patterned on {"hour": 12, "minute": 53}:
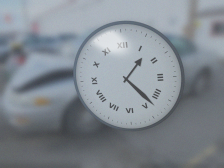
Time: {"hour": 1, "minute": 23}
